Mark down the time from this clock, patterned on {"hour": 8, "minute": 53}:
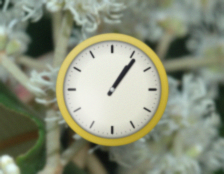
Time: {"hour": 1, "minute": 6}
